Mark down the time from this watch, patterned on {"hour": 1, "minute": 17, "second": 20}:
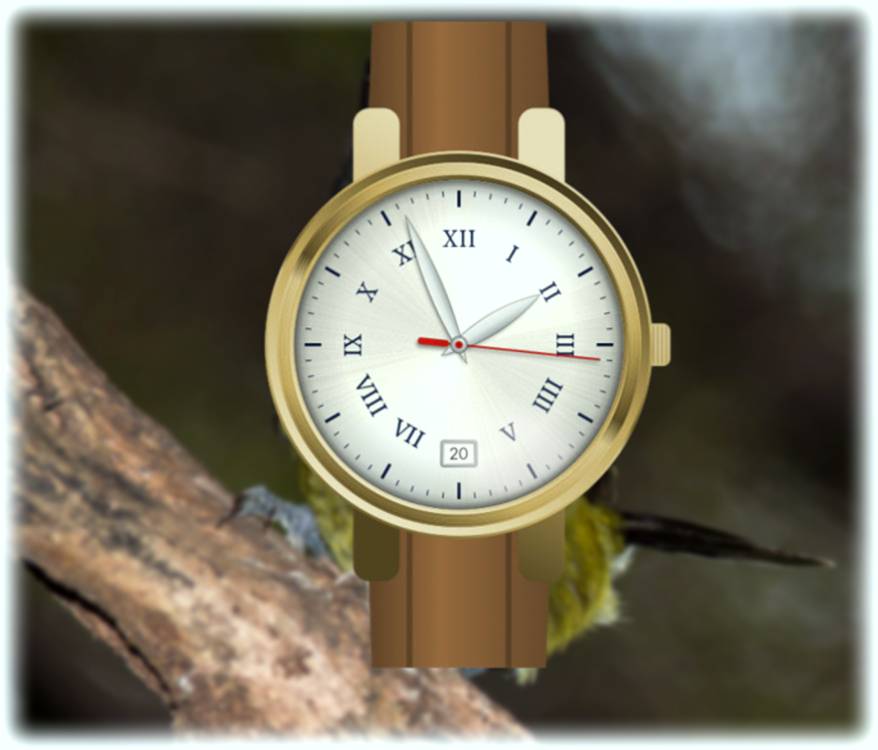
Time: {"hour": 1, "minute": 56, "second": 16}
